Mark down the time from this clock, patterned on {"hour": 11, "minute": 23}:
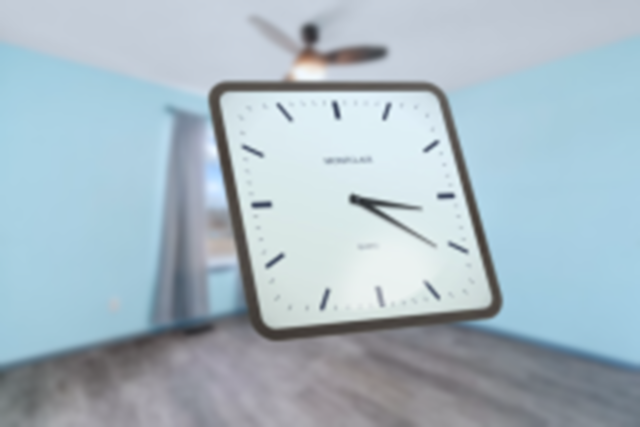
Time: {"hour": 3, "minute": 21}
